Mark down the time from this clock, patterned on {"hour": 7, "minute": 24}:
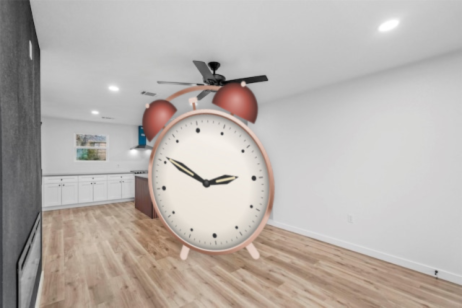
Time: {"hour": 2, "minute": 51}
